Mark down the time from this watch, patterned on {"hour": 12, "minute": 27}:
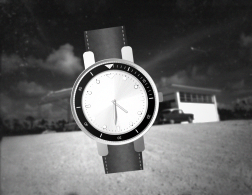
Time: {"hour": 4, "minute": 31}
